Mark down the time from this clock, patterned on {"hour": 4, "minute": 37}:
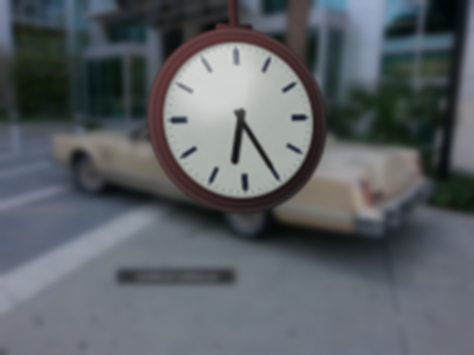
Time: {"hour": 6, "minute": 25}
